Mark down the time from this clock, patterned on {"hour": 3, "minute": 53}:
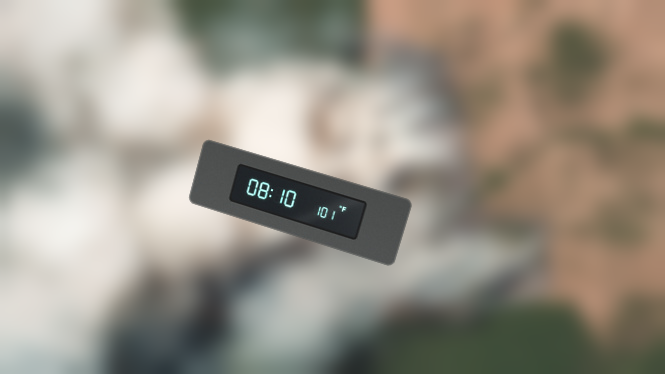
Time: {"hour": 8, "minute": 10}
